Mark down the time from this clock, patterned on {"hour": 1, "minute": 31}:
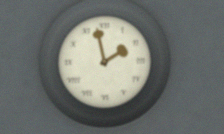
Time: {"hour": 1, "minute": 58}
